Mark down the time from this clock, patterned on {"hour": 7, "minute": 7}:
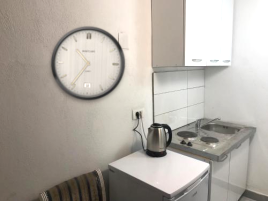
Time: {"hour": 10, "minute": 36}
